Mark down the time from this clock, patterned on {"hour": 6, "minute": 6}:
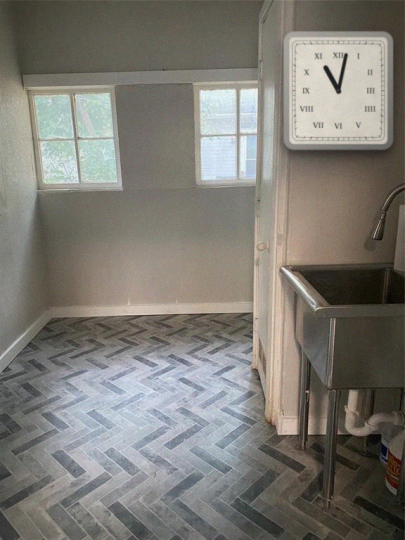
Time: {"hour": 11, "minute": 2}
